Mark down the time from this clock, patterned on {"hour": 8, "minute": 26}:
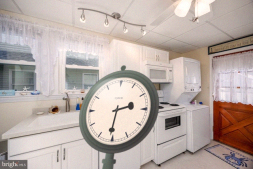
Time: {"hour": 2, "minute": 31}
